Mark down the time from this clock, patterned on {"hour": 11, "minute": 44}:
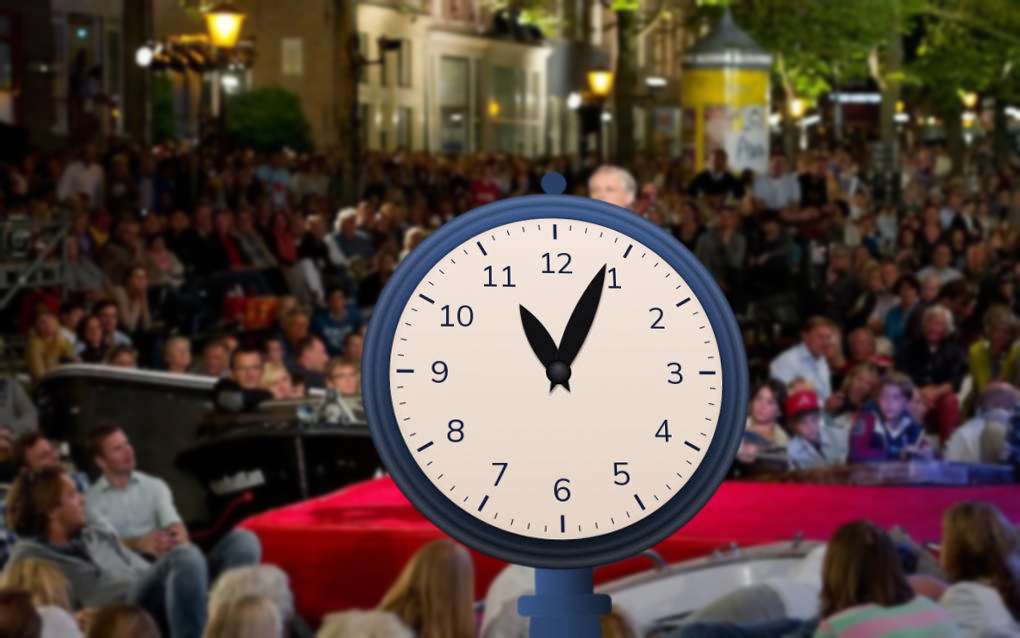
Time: {"hour": 11, "minute": 4}
